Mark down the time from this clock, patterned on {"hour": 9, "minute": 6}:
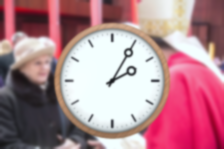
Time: {"hour": 2, "minute": 5}
